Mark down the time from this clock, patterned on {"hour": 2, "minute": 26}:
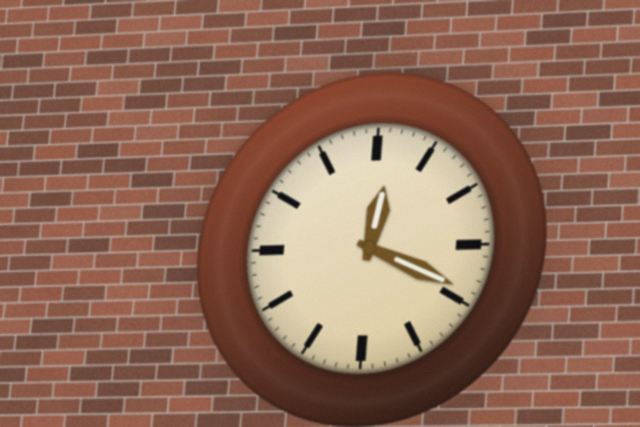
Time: {"hour": 12, "minute": 19}
